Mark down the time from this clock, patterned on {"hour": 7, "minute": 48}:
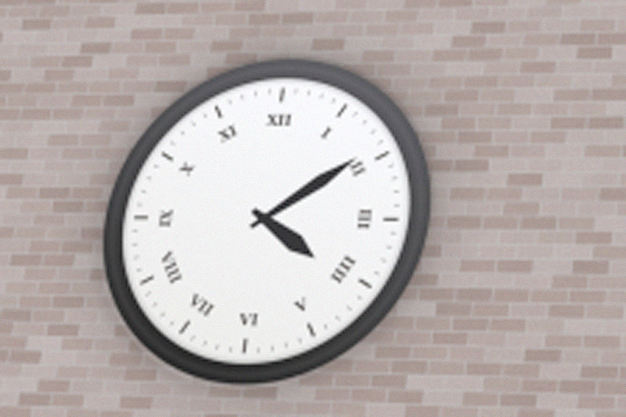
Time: {"hour": 4, "minute": 9}
